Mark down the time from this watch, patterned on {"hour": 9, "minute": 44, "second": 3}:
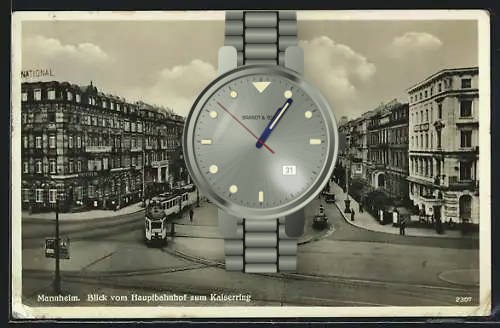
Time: {"hour": 1, "minute": 5, "second": 52}
